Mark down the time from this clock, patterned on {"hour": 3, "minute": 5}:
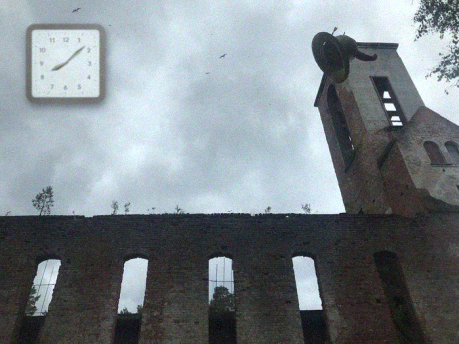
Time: {"hour": 8, "minute": 8}
